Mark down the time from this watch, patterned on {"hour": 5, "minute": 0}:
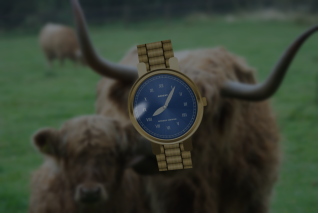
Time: {"hour": 8, "minute": 6}
